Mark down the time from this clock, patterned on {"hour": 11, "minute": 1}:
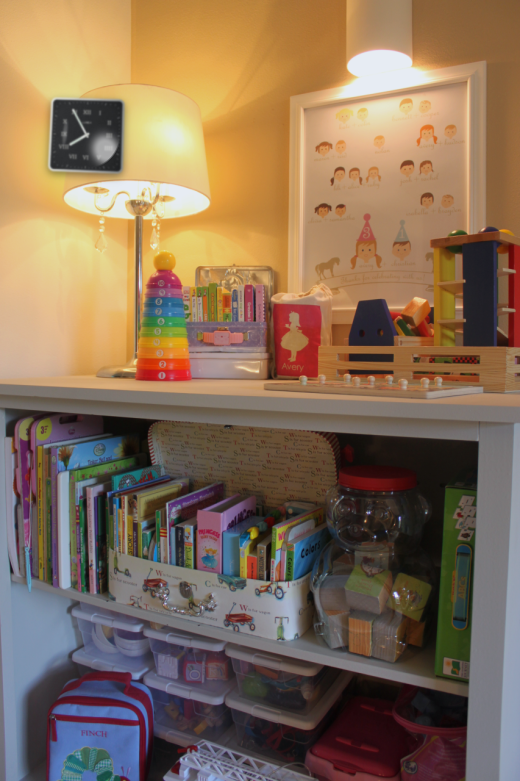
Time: {"hour": 7, "minute": 55}
